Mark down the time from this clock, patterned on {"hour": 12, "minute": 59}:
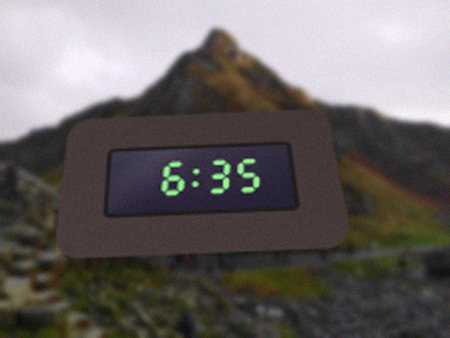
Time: {"hour": 6, "minute": 35}
